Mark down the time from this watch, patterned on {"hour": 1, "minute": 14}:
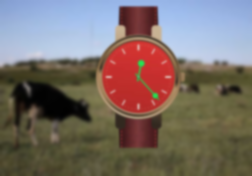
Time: {"hour": 12, "minute": 23}
